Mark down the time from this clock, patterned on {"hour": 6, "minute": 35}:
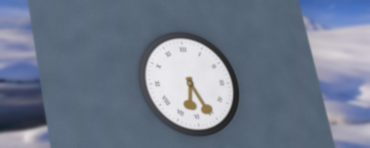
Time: {"hour": 6, "minute": 26}
